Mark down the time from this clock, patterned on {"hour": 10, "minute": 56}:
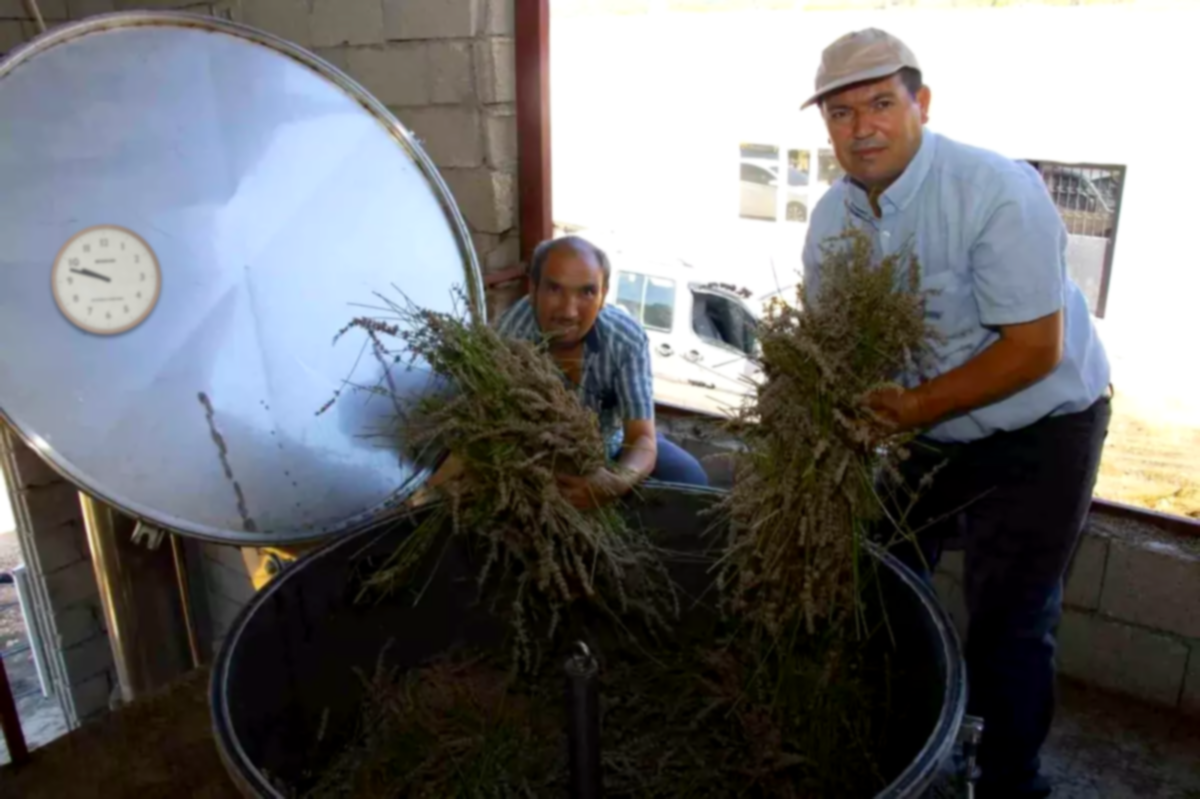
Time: {"hour": 9, "minute": 48}
